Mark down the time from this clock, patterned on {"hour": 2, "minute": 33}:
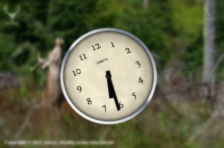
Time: {"hour": 6, "minute": 31}
